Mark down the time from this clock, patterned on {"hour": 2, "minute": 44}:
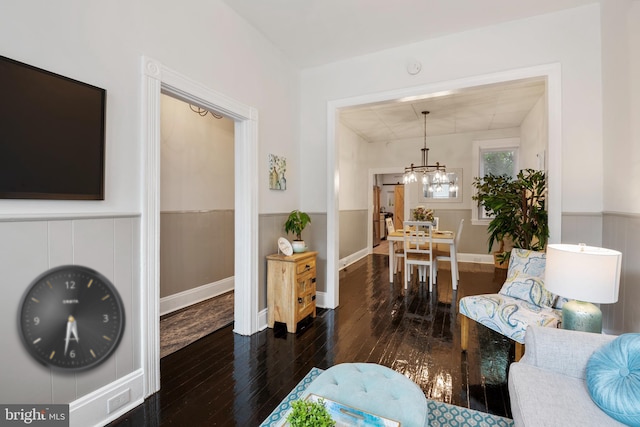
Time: {"hour": 5, "minute": 32}
